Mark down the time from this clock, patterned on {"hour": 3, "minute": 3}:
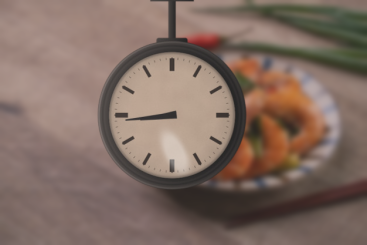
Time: {"hour": 8, "minute": 44}
